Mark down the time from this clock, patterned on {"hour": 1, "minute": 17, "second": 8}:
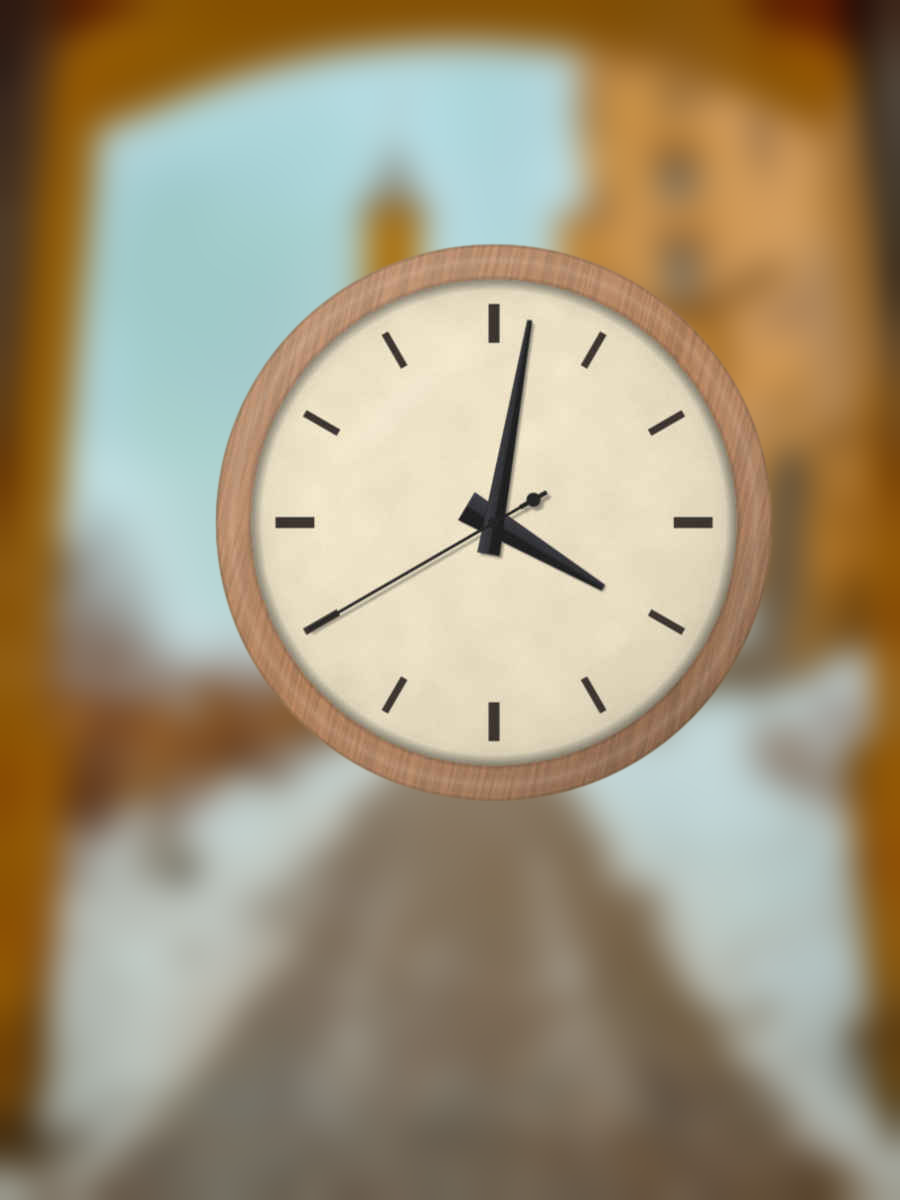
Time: {"hour": 4, "minute": 1, "second": 40}
